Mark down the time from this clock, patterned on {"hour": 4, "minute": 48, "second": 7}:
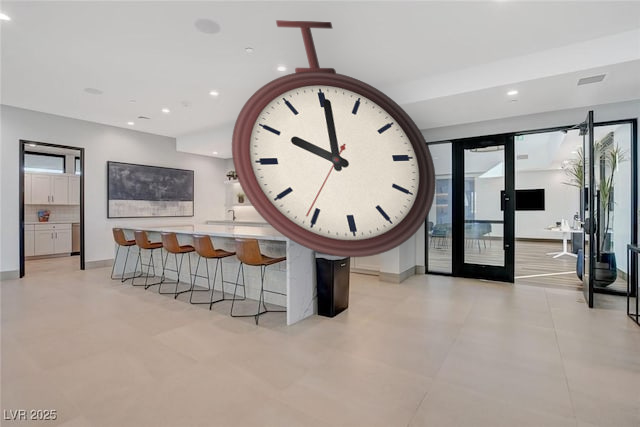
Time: {"hour": 10, "minute": 0, "second": 36}
